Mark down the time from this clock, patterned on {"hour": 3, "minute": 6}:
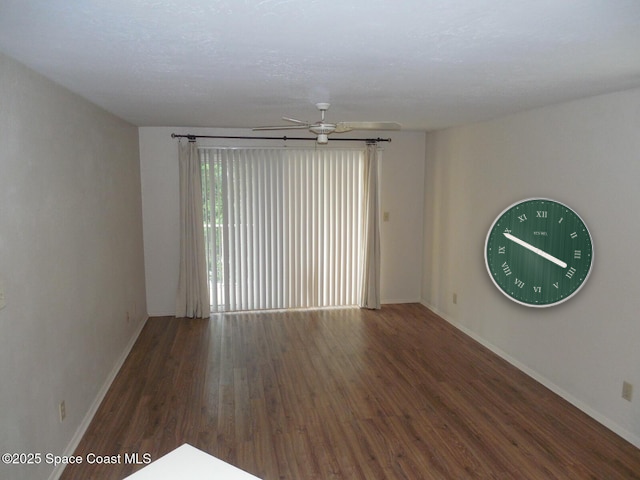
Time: {"hour": 3, "minute": 49}
